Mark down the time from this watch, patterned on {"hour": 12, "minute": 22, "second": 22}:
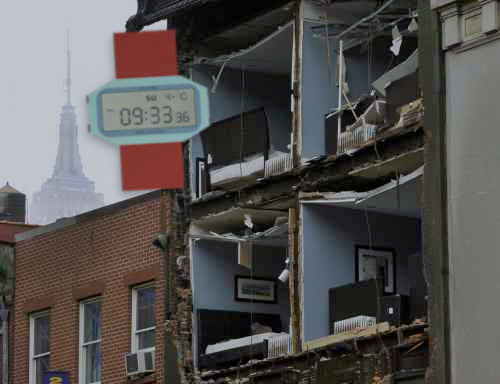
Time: {"hour": 9, "minute": 33, "second": 36}
